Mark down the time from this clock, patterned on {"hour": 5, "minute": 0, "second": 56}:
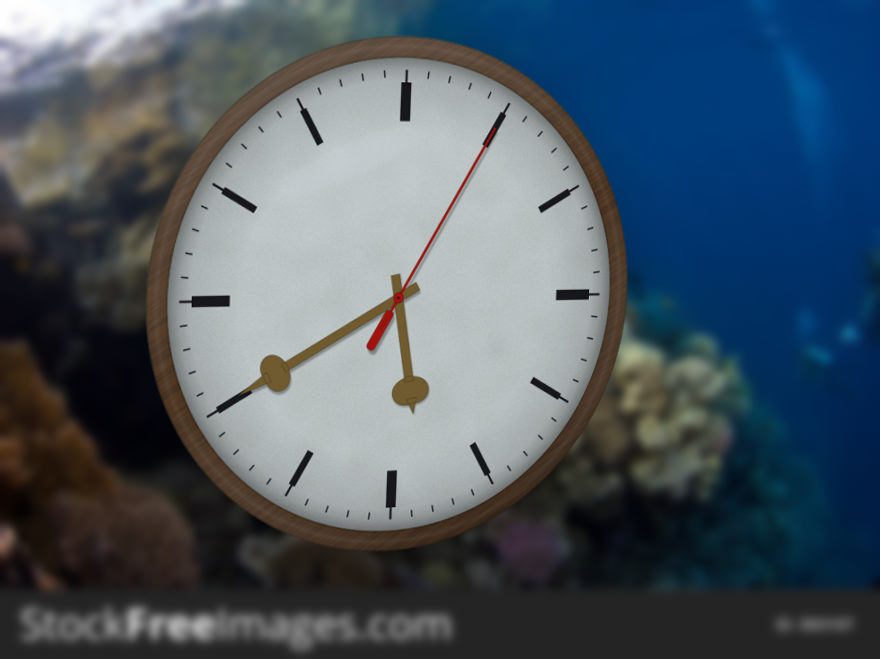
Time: {"hour": 5, "minute": 40, "second": 5}
